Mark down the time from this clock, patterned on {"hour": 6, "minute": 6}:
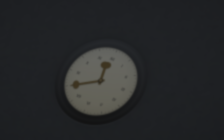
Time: {"hour": 11, "minute": 40}
